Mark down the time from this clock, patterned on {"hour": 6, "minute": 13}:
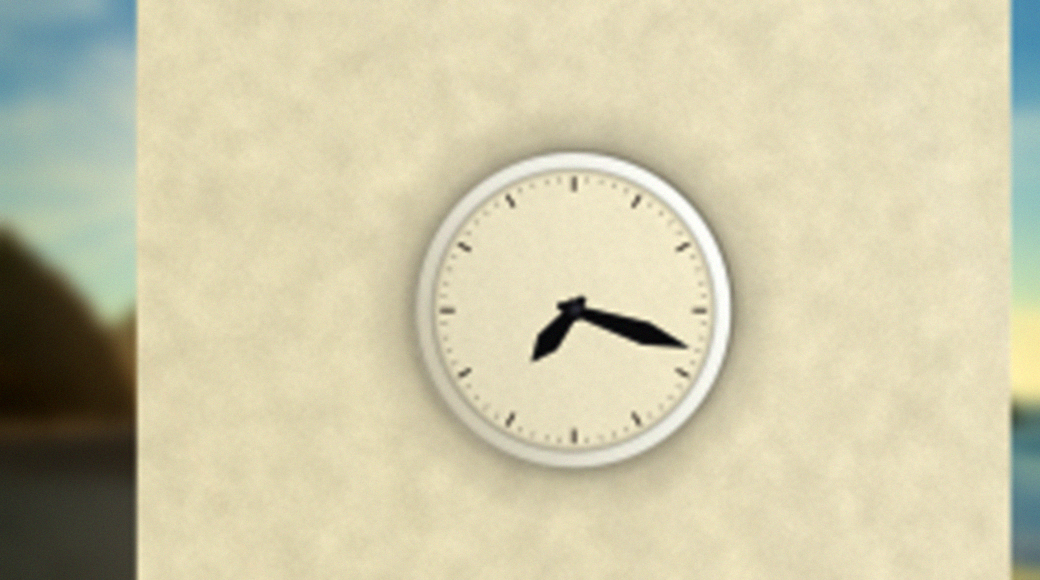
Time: {"hour": 7, "minute": 18}
